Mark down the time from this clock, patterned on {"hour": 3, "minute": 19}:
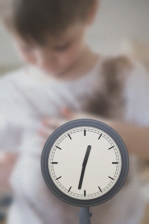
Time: {"hour": 12, "minute": 32}
